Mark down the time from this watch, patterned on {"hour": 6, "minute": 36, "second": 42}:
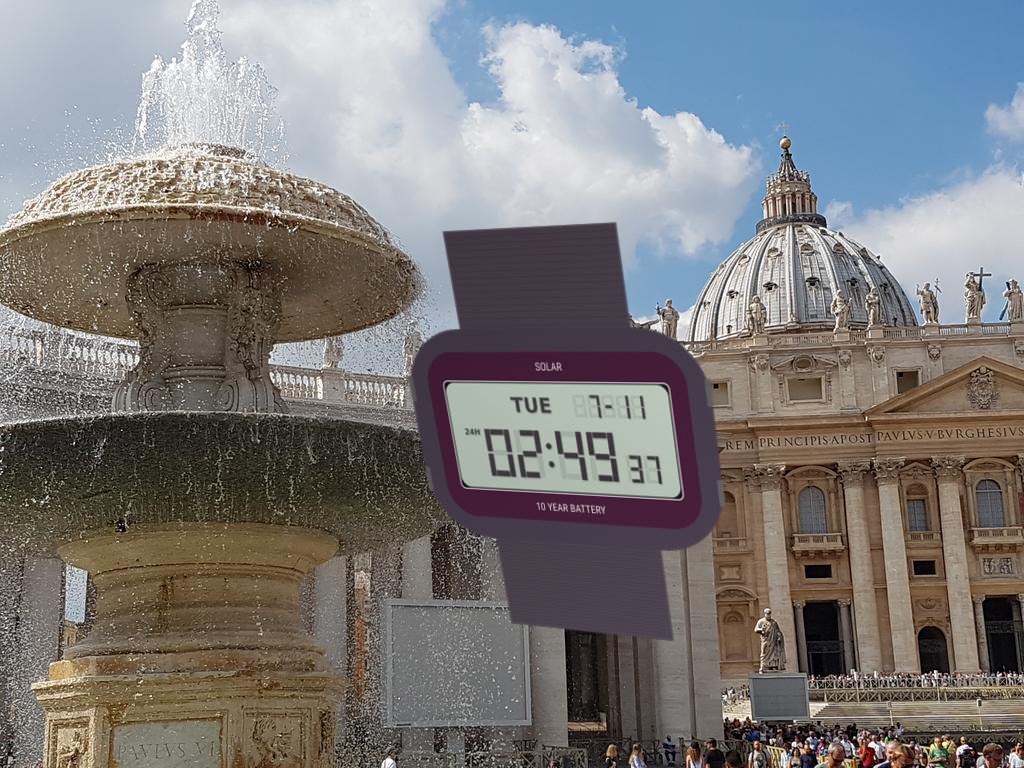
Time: {"hour": 2, "minute": 49, "second": 37}
